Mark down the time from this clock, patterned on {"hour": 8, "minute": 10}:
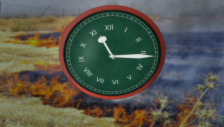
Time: {"hour": 11, "minute": 16}
